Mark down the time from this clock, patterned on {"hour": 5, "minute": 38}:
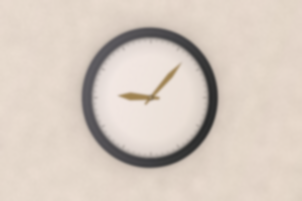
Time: {"hour": 9, "minute": 7}
